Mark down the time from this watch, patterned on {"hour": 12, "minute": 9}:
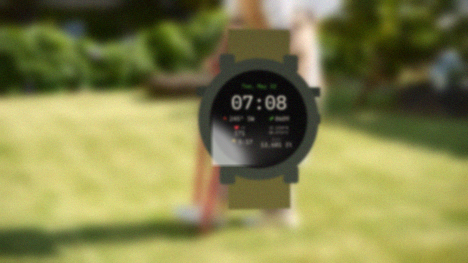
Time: {"hour": 7, "minute": 8}
